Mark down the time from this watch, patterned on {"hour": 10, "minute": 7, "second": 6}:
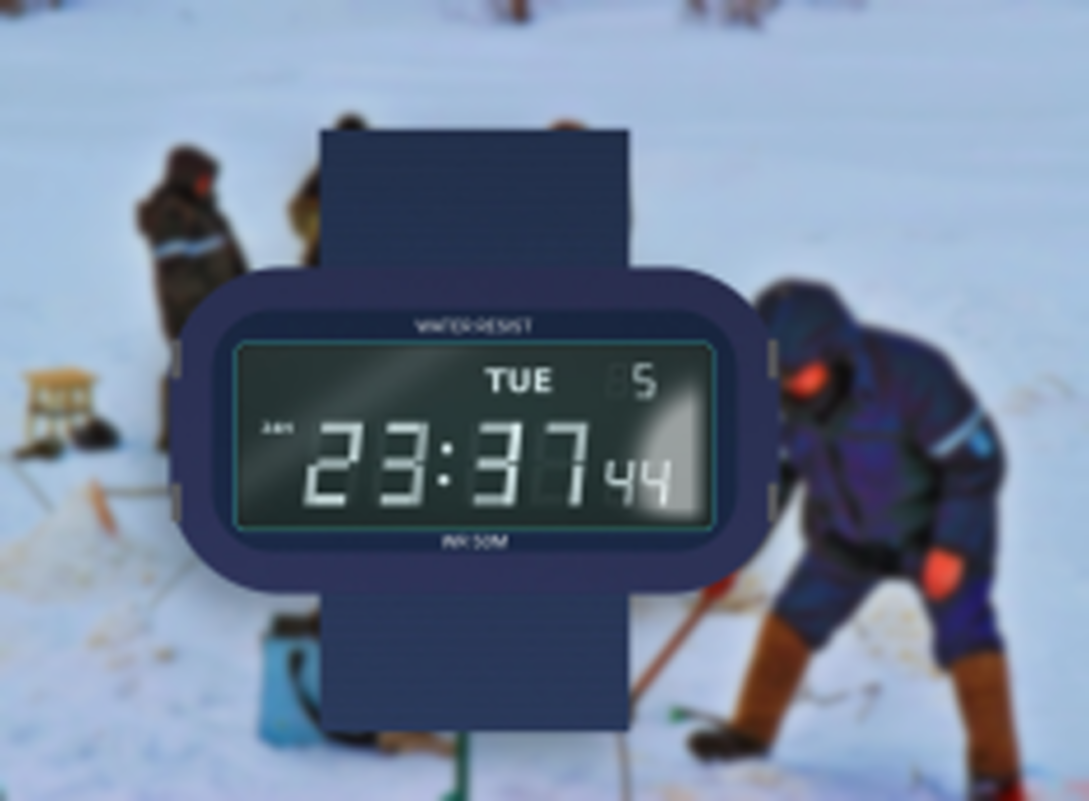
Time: {"hour": 23, "minute": 37, "second": 44}
